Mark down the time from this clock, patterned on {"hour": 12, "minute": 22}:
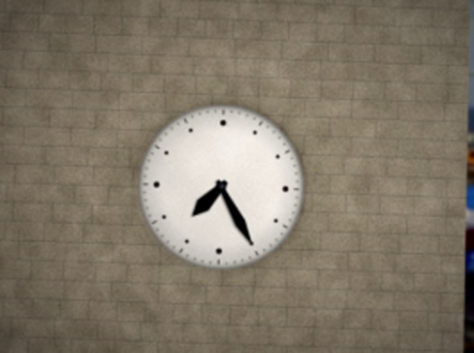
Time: {"hour": 7, "minute": 25}
